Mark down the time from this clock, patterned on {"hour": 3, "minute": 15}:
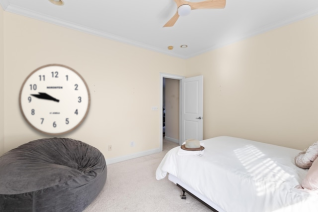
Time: {"hour": 9, "minute": 47}
